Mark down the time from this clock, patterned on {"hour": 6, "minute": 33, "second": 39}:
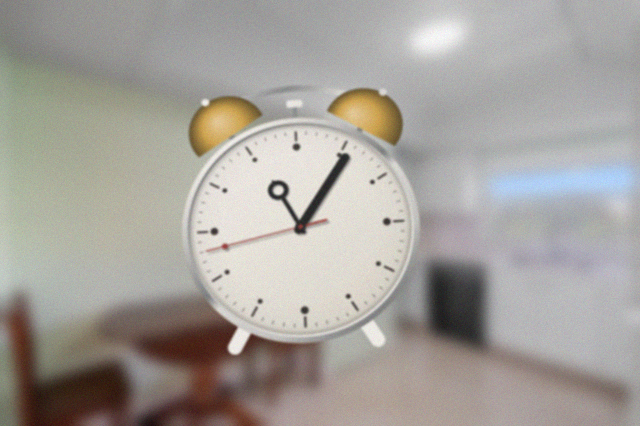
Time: {"hour": 11, "minute": 5, "second": 43}
